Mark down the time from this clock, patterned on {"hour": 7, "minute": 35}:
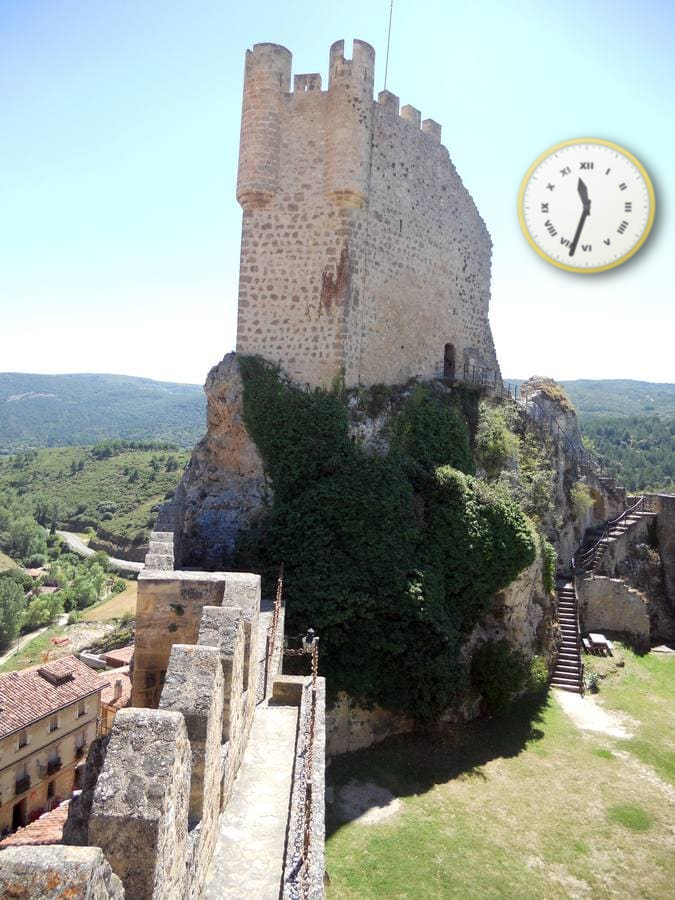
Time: {"hour": 11, "minute": 33}
